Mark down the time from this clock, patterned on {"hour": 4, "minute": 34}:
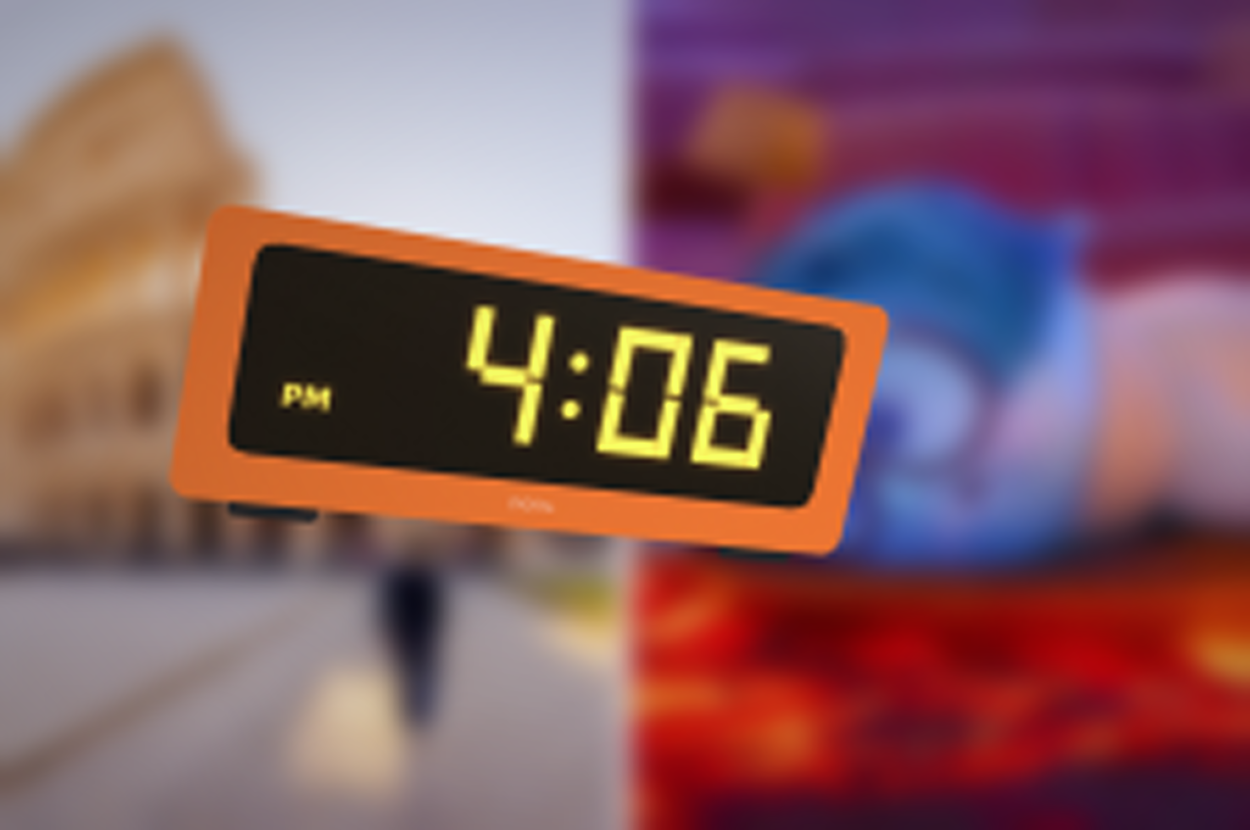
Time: {"hour": 4, "minute": 6}
